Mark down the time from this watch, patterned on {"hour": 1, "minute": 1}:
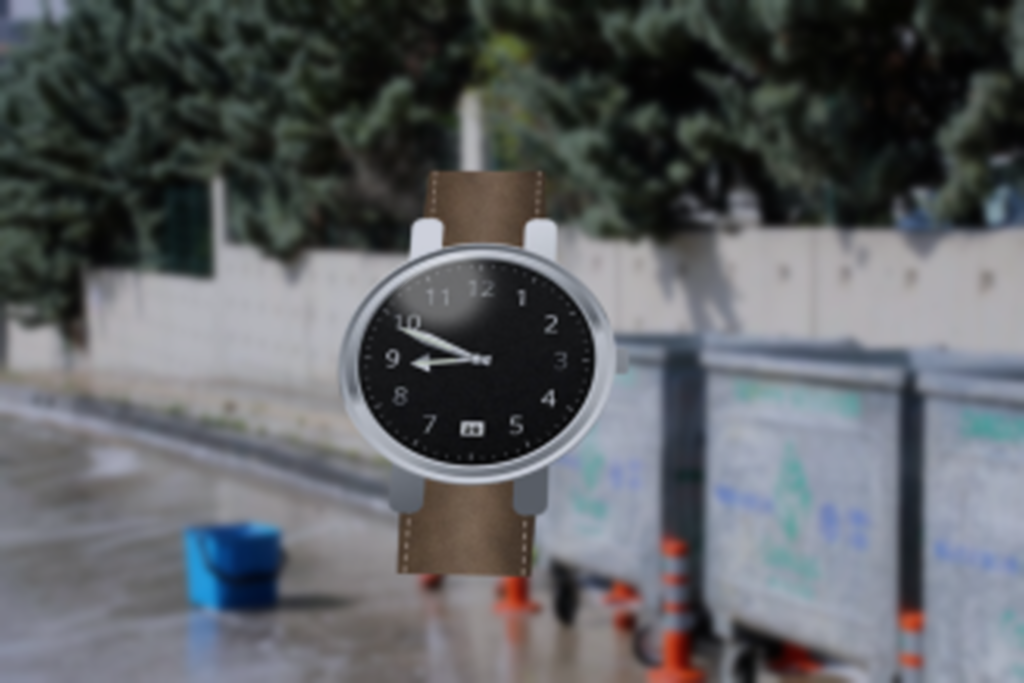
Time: {"hour": 8, "minute": 49}
